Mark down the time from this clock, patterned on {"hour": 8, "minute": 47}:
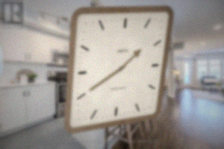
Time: {"hour": 1, "minute": 40}
